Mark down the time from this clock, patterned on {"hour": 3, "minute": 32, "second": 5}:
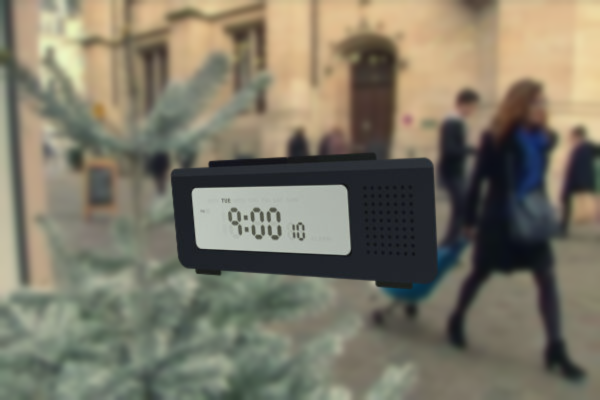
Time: {"hour": 9, "minute": 0, "second": 10}
